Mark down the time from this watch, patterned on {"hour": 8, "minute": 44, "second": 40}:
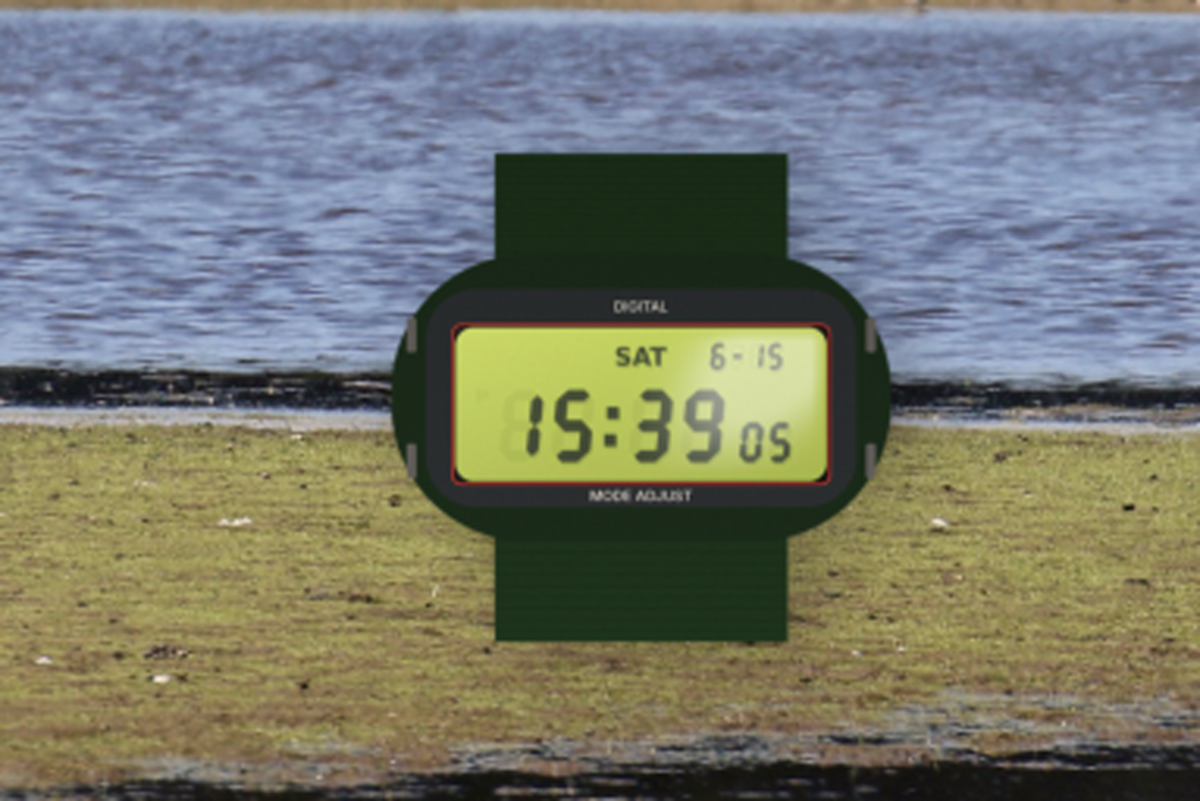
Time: {"hour": 15, "minute": 39, "second": 5}
